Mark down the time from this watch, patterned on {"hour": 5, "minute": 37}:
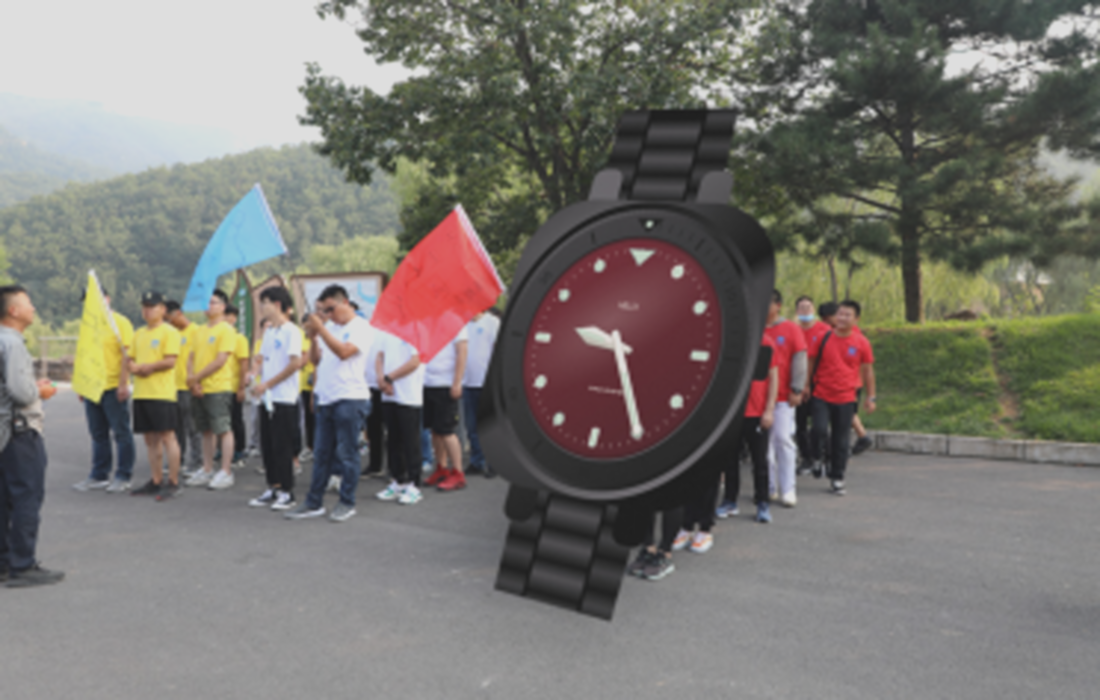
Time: {"hour": 9, "minute": 25}
